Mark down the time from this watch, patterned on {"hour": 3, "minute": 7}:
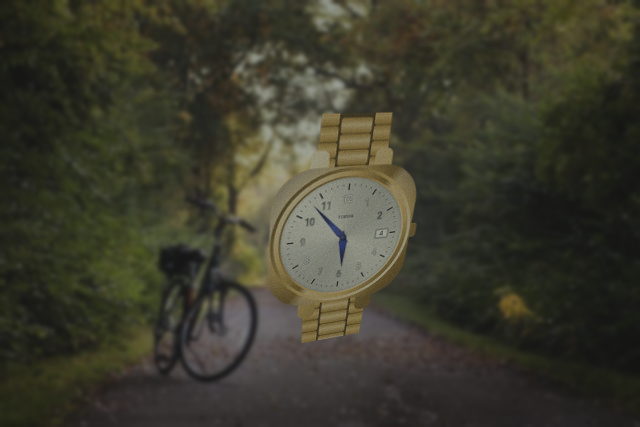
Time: {"hour": 5, "minute": 53}
